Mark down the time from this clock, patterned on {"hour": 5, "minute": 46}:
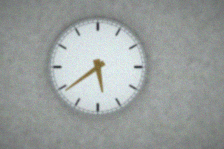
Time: {"hour": 5, "minute": 39}
